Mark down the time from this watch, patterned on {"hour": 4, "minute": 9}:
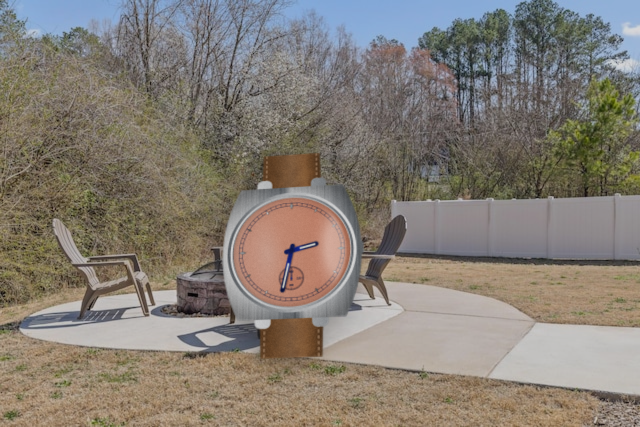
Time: {"hour": 2, "minute": 32}
